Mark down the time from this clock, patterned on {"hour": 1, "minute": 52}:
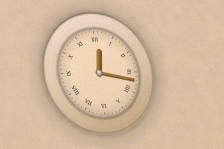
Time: {"hour": 12, "minute": 17}
